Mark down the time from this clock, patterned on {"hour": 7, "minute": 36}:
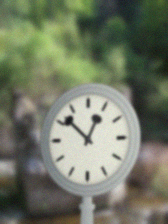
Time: {"hour": 12, "minute": 52}
